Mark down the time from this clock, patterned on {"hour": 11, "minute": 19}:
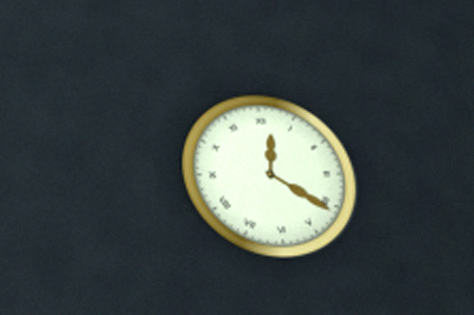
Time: {"hour": 12, "minute": 21}
